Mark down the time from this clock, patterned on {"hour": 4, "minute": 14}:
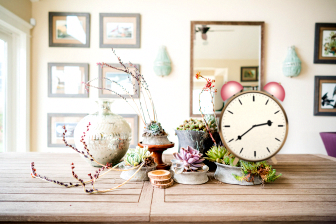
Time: {"hour": 2, "minute": 39}
